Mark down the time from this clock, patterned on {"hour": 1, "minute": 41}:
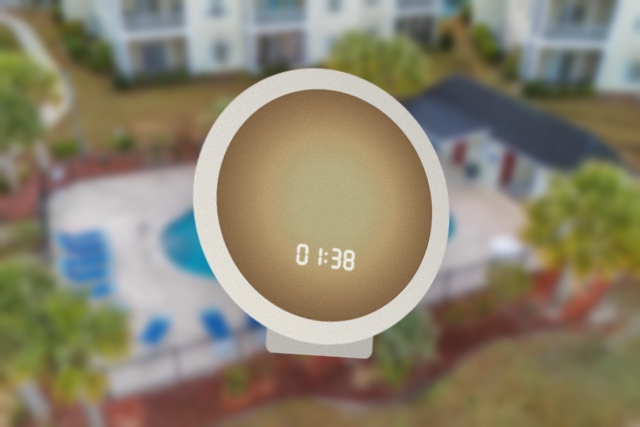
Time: {"hour": 1, "minute": 38}
